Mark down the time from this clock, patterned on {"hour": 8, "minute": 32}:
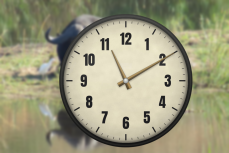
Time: {"hour": 11, "minute": 10}
